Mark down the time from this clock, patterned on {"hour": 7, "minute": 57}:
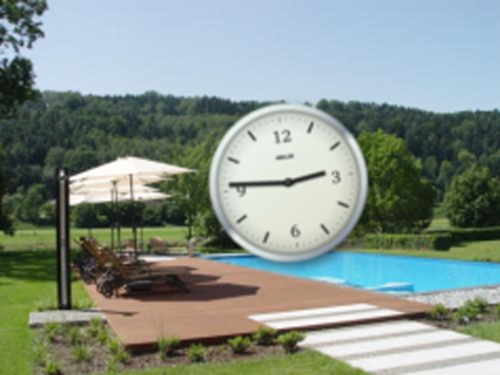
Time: {"hour": 2, "minute": 46}
